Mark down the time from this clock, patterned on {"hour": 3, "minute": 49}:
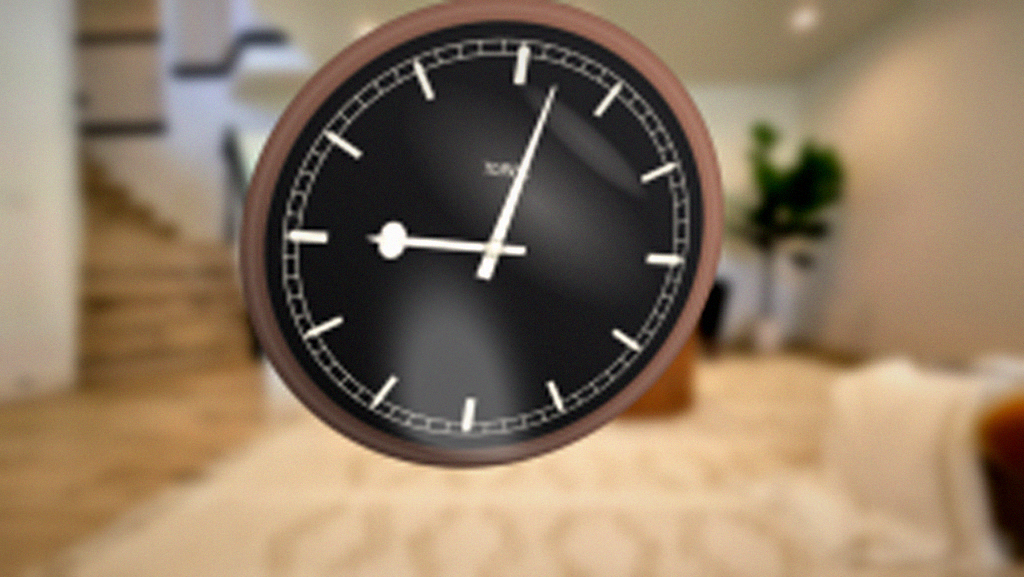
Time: {"hour": 9, "minute": 2}
